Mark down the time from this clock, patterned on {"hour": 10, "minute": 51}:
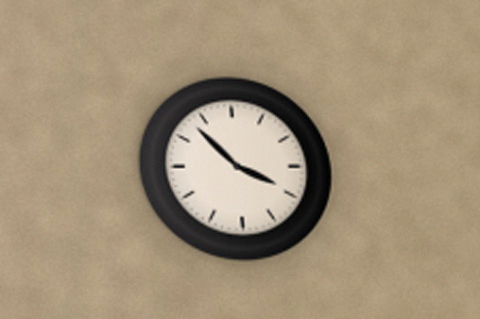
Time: {"hour": 3, "minute": 53}
